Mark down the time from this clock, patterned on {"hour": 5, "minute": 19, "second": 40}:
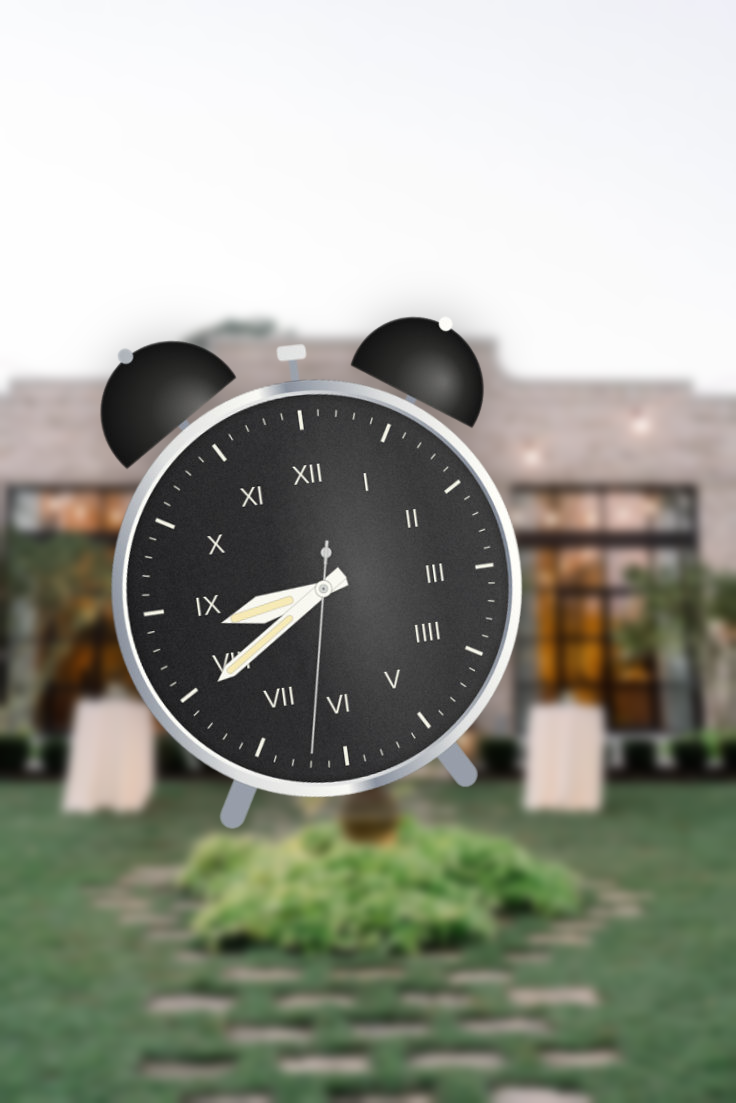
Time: {"hour": 8, "minute": 39, "second": 32}
